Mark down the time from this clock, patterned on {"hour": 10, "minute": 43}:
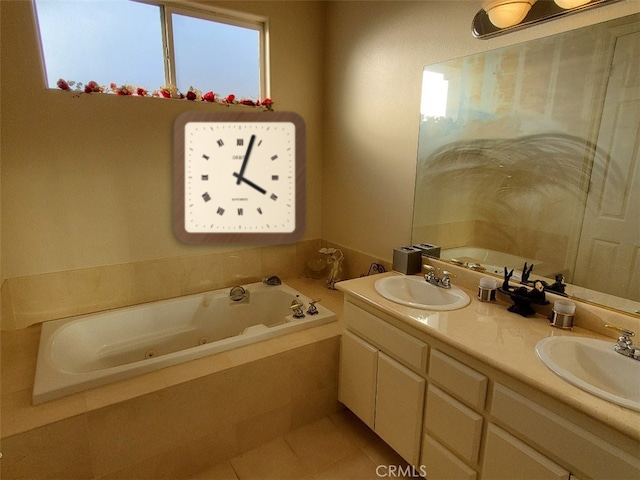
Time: {"hour": 4, "minute": 3}
